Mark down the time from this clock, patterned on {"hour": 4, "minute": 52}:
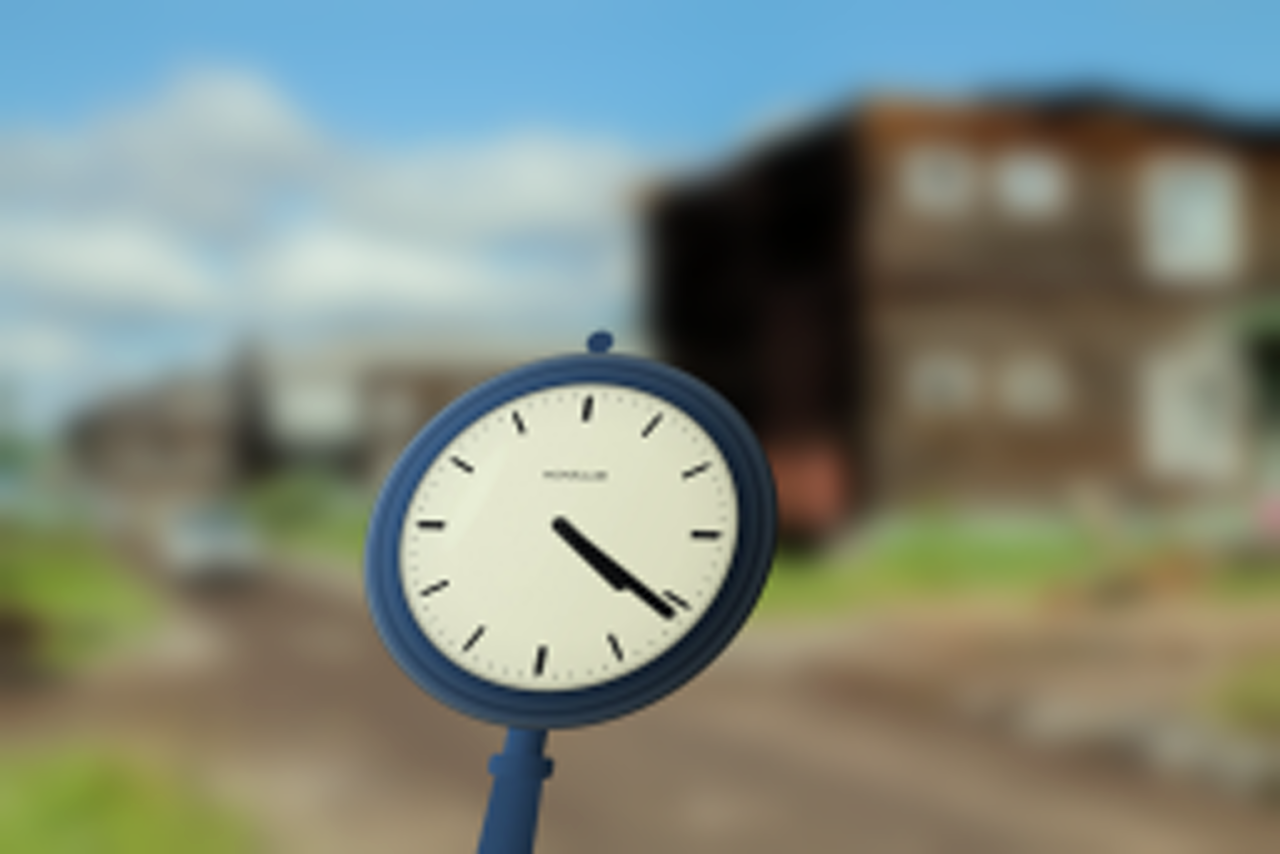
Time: {"hour": 4, "minute": 21}
